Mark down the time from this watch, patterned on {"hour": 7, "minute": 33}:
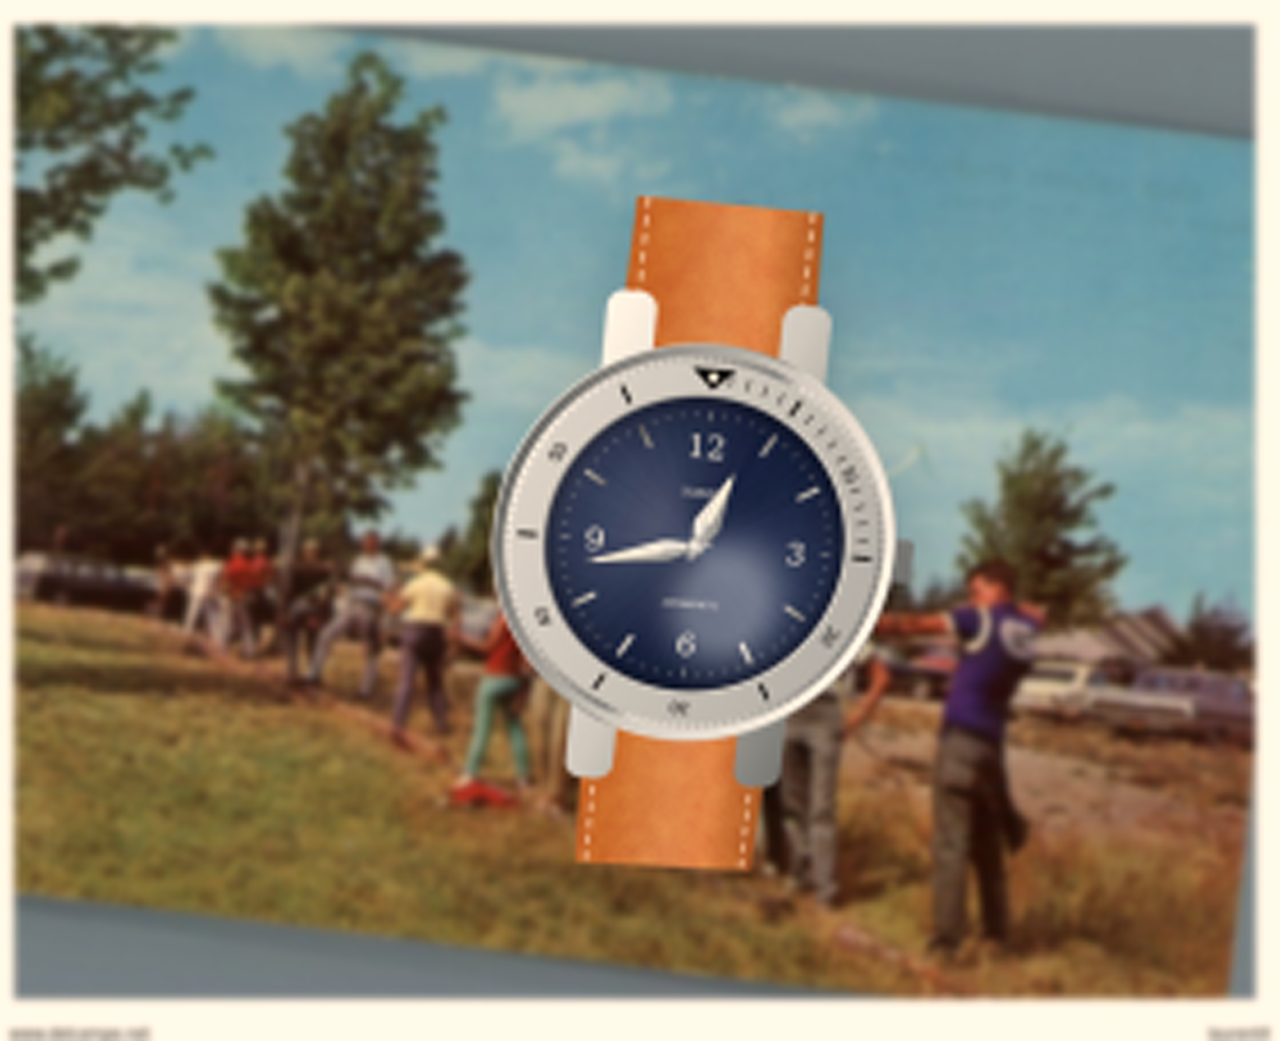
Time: {"hour": 12, "minute": 43}
